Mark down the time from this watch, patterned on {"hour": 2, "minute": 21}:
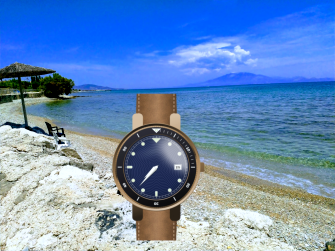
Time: {"hour": 7, "minute": 37}
